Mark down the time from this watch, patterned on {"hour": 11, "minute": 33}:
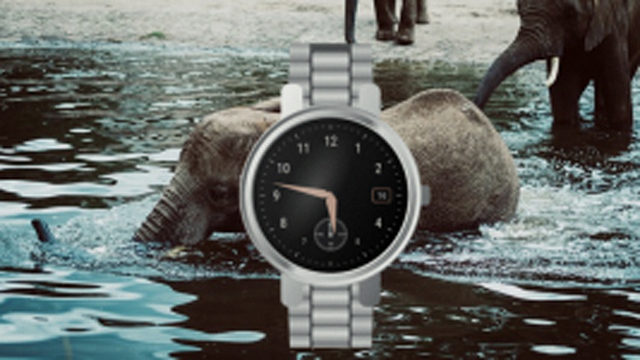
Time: {"hour": 5, "minute": 47}
